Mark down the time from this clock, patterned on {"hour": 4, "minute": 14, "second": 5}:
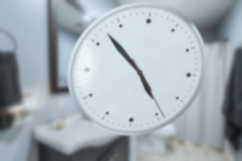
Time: {"hour": 4, "minute": 52, "second": 24}
